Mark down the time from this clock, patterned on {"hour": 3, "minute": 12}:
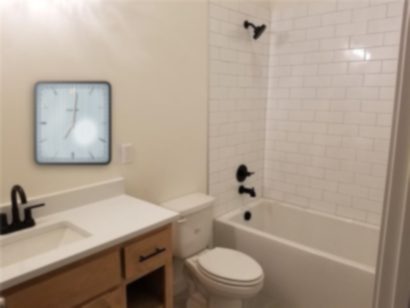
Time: {"hour": 7, "minute": 1}
